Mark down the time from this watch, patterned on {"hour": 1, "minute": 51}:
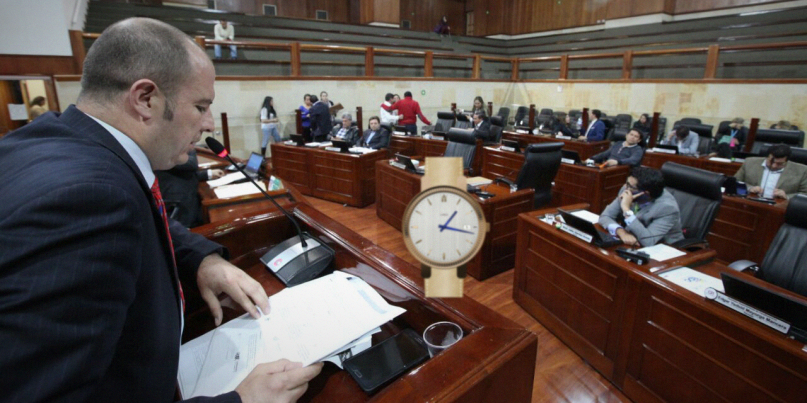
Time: {"hour": 1, "minute": 17}
